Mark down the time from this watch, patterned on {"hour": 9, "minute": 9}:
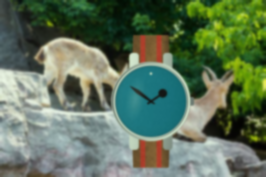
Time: {"hour": 1, "minute": 51}
